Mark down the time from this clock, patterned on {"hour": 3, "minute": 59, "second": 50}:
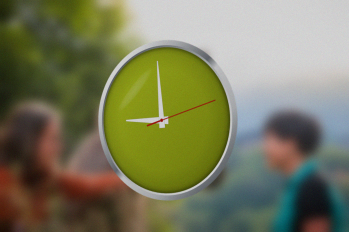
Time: {"hour": 8, "minute": 59, "second": 12}
